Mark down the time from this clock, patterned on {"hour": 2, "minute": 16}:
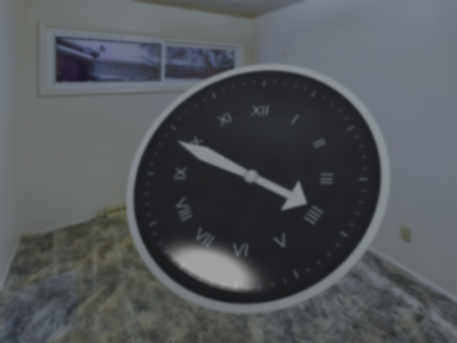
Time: {"hour": 3, "minute": 49}
